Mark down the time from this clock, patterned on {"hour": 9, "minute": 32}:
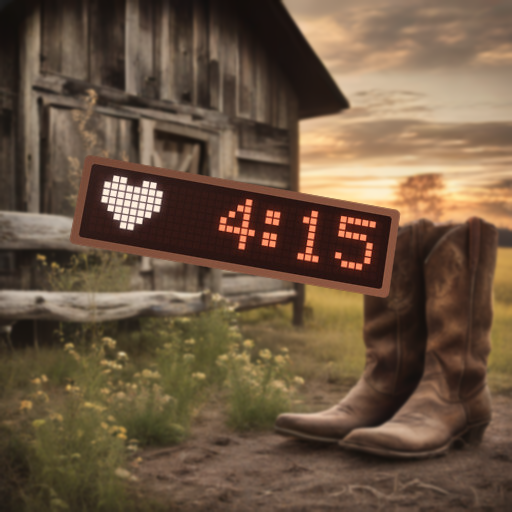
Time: {"hour": 4, "minute": 15}
